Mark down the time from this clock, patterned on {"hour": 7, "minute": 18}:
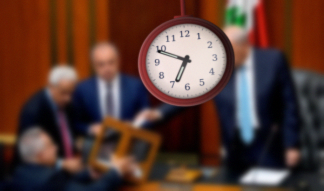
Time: {"hour": 6, "minute": 49}
